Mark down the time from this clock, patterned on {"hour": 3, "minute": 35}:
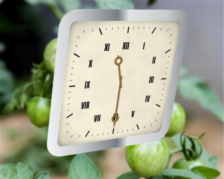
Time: {"hour": 11, "minute": 30}
